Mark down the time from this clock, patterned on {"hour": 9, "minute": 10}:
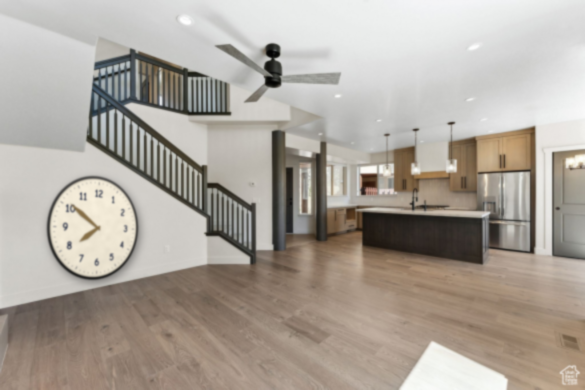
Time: {"hour": 7, "minute": 51}
